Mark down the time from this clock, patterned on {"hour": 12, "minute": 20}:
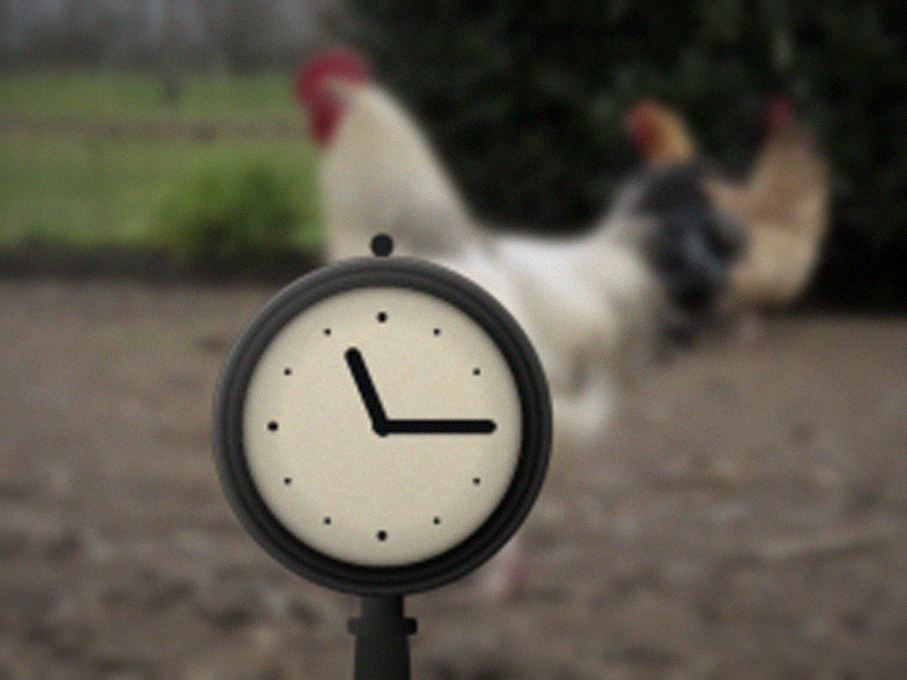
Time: {"hour": 11, "minute": 15}
